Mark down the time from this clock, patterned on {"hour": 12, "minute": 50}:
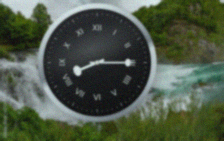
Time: {"hour": 8, "minute": 15}
